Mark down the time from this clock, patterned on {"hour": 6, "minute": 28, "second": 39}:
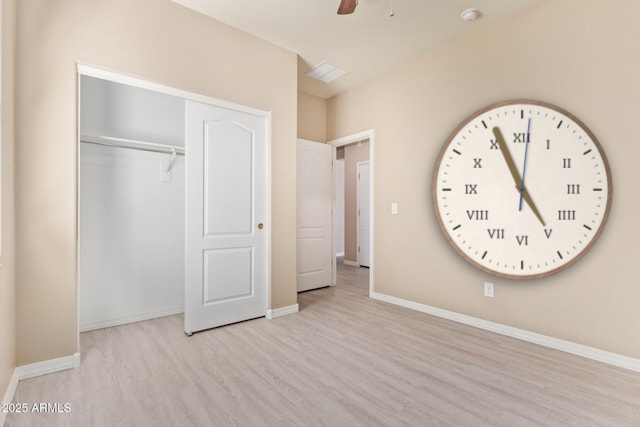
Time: {"hour": 4, "minute": 56, "second": 1}
